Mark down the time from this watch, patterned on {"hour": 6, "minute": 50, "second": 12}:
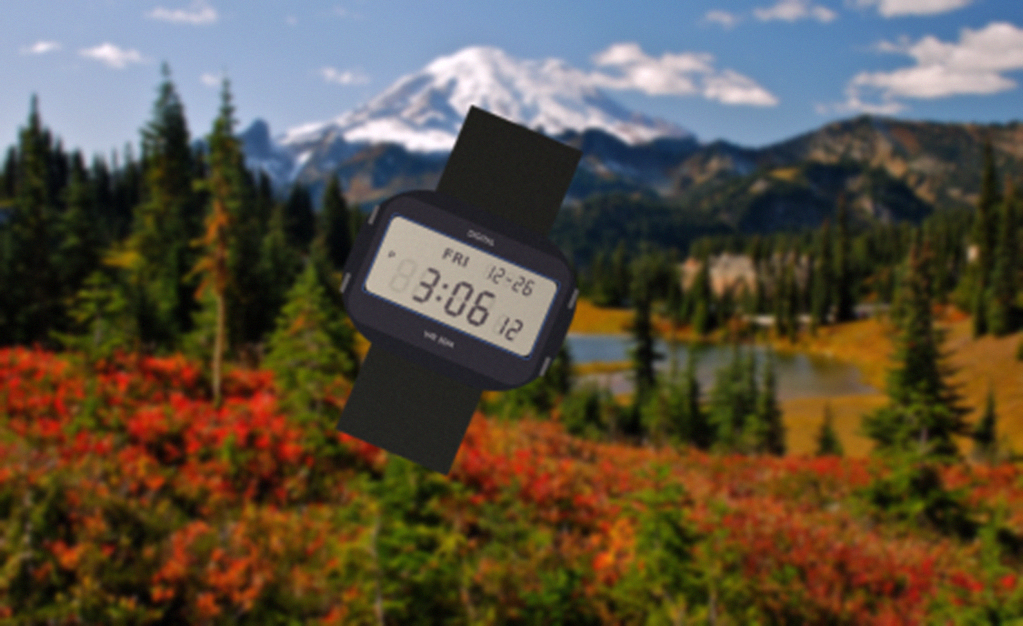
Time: {"hour": 3, "minute": 6, "second": 12}
